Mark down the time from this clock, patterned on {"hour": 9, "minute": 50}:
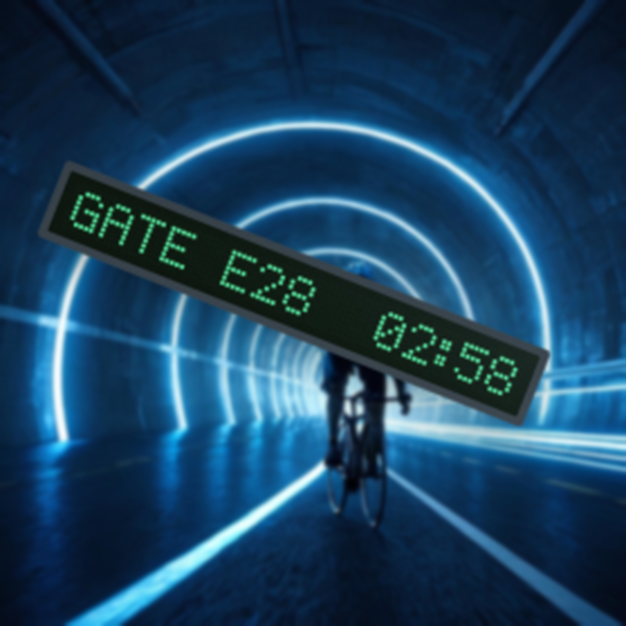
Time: {"hour": 2, "minute": 58}
